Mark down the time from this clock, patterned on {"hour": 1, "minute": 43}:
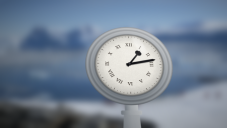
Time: {"hour": 1, "minute": 13}
